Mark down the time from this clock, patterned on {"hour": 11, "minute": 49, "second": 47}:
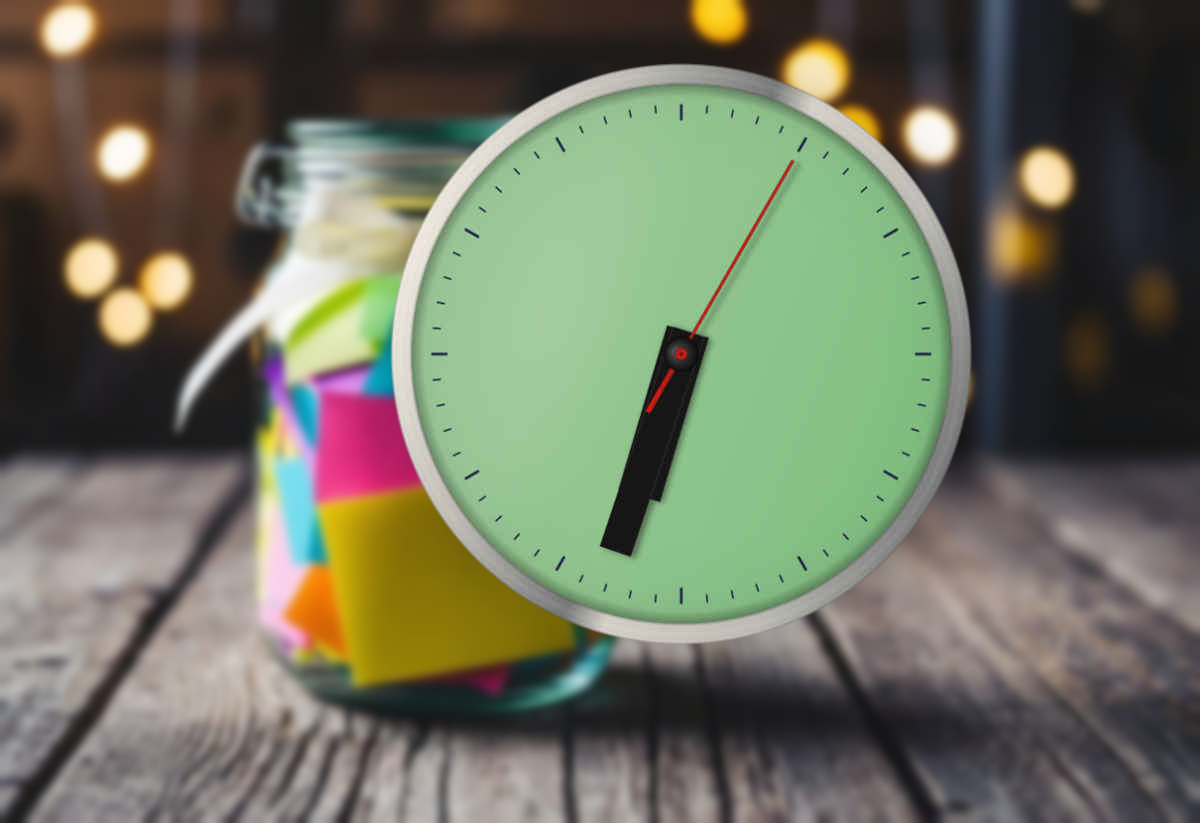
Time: {"hour": 6, "minute": 33, "second": 5}
